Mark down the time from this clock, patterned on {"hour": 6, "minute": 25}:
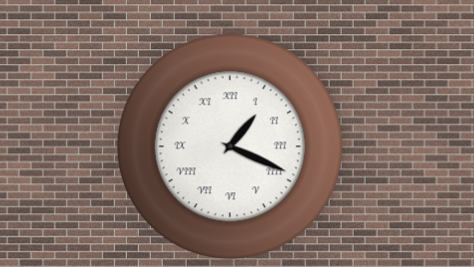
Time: {"hour": 1, "minute": 19}
